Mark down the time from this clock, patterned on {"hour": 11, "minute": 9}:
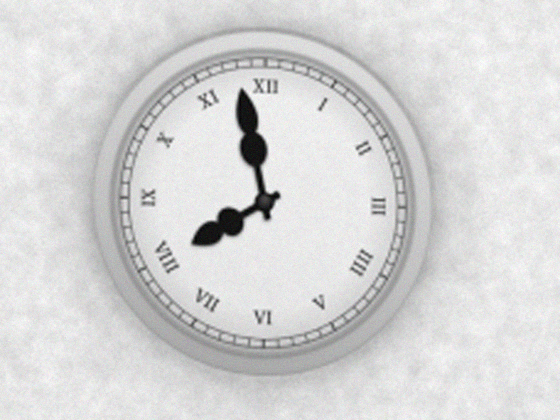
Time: {"hour": 7, "minute": 58}
